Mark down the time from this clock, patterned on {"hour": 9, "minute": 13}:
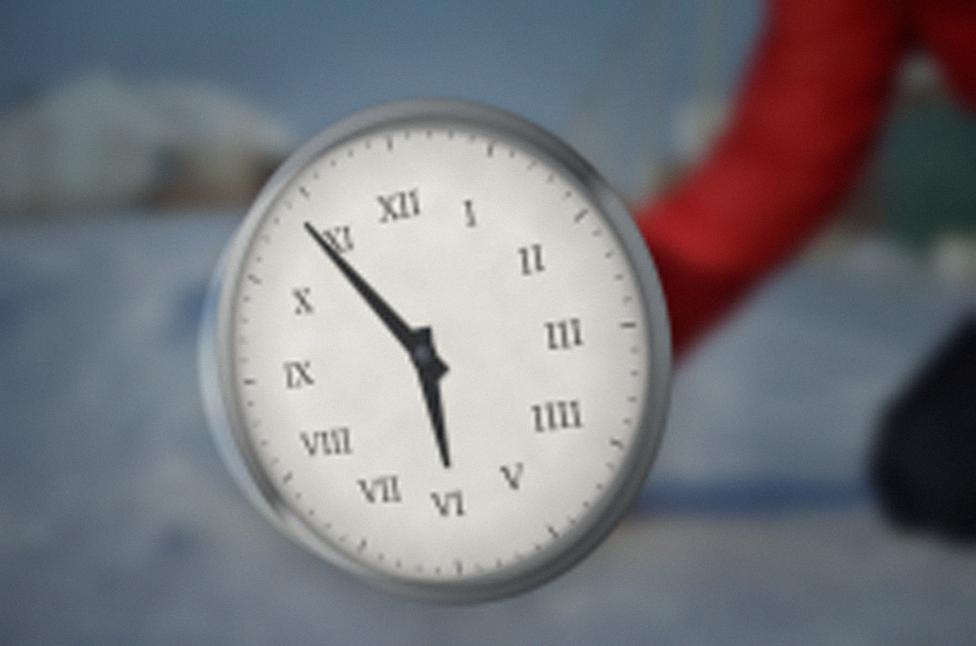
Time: {"hour": 5, "minute": 54}
